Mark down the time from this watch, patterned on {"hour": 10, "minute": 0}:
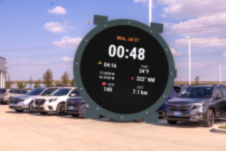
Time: {"hour": 0, "minute": 48}
